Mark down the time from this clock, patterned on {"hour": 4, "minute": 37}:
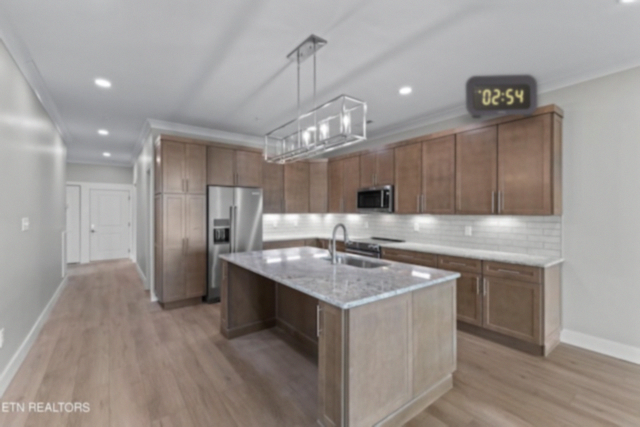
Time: {"hour": 2, "minute": 54}
